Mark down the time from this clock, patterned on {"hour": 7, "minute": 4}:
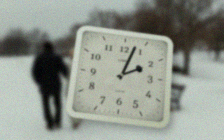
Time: {"hour": 2, "minute": 3}
